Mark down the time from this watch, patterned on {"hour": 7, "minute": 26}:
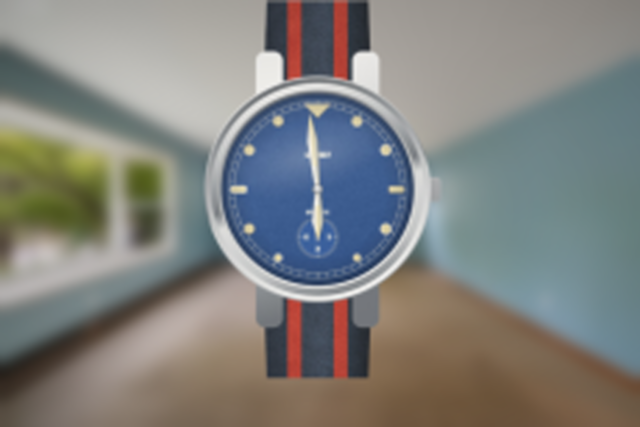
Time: {"hour": 5, "minute": 59}
